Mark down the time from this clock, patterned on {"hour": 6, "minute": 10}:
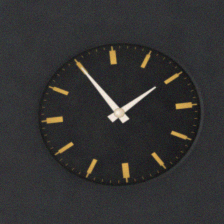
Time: {"hour": 1, "minute": 55}
